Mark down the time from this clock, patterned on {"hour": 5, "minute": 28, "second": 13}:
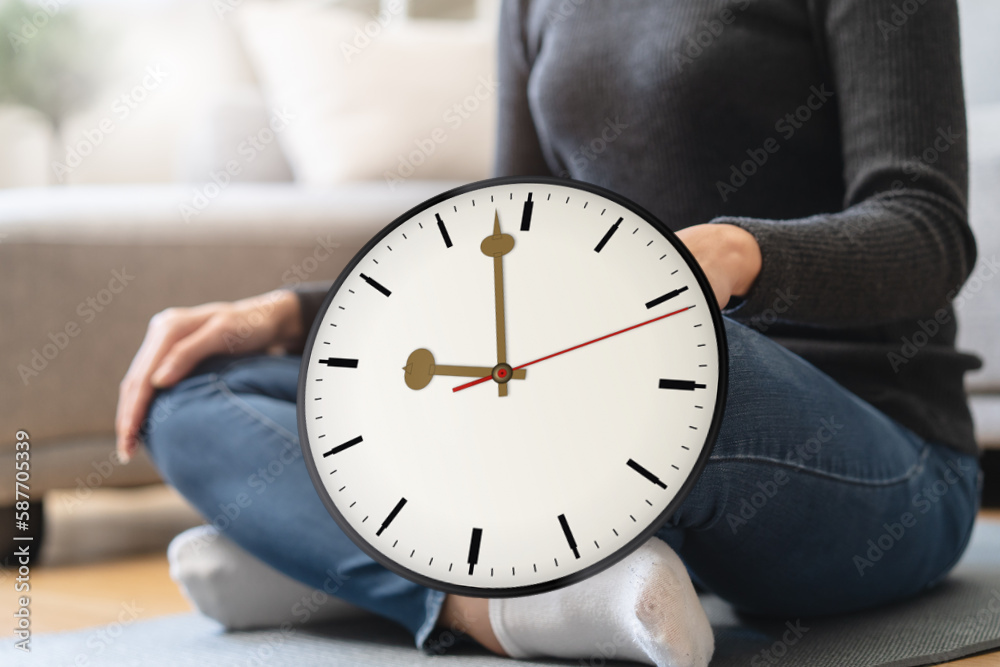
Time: {"hour": 8, "minute": 58, "second": 11}
